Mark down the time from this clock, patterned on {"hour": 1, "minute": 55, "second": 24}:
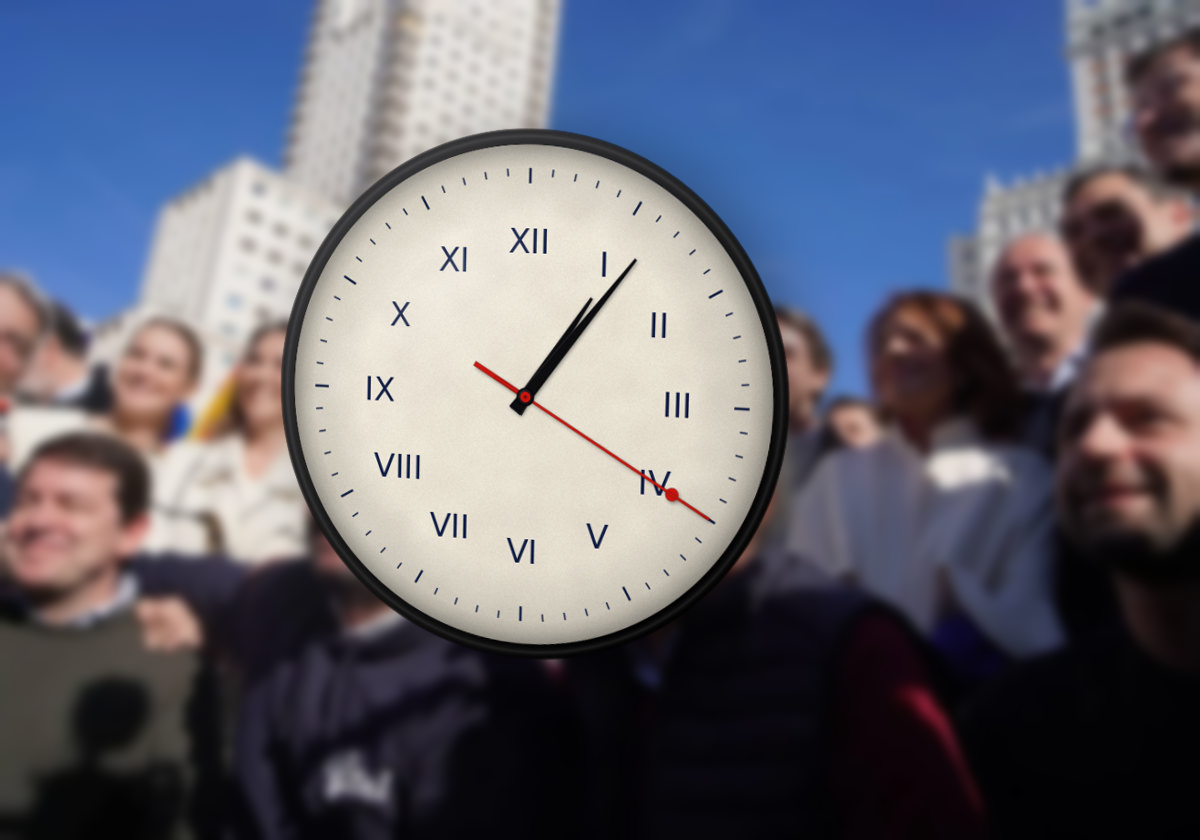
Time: {"hour": 1, "minute": 6, "second": 20}
